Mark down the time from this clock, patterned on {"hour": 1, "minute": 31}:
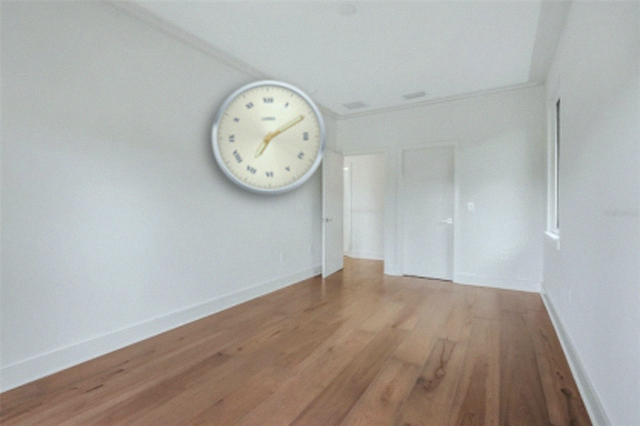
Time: {"hour": 7, "minute": 10}
